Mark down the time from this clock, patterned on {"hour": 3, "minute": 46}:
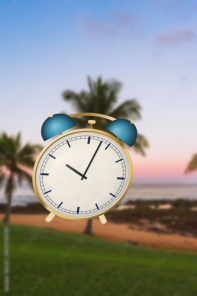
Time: {"hour": 10, "minute": 3}
